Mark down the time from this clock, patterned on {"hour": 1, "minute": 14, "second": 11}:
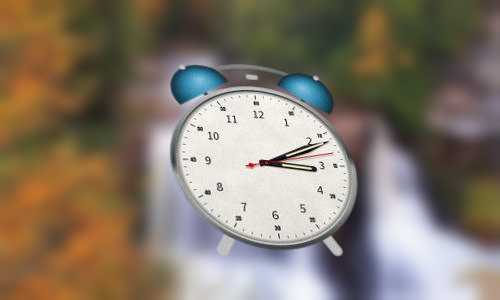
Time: {"hour": 3, "minute": 11, "second": 13}
